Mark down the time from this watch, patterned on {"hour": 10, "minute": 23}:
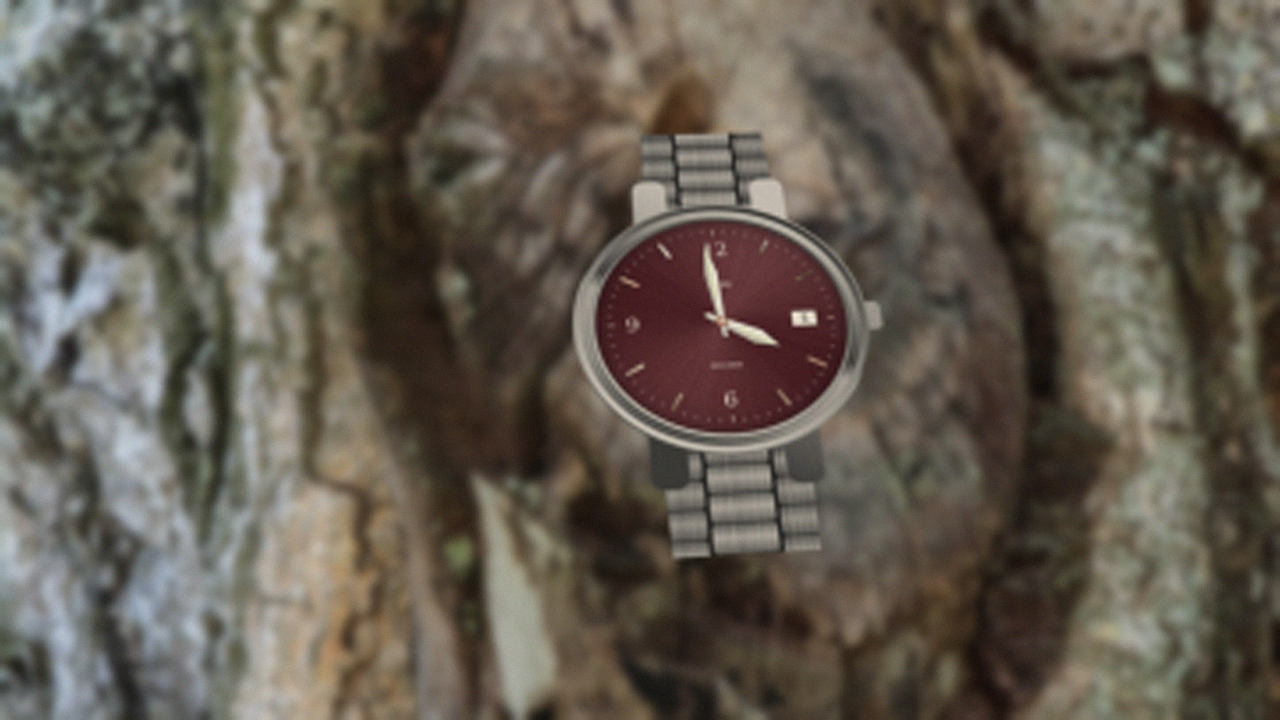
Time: {"hour": 3, "minute": 59}
